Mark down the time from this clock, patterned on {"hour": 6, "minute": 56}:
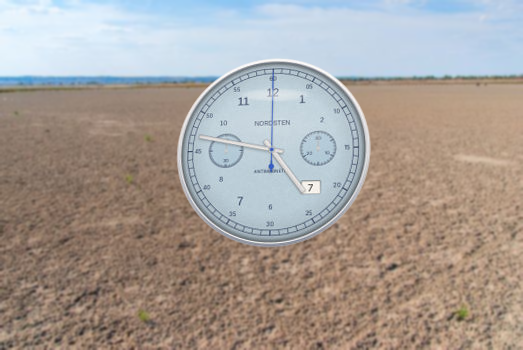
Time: {"hour": 4, "minute": 47}
